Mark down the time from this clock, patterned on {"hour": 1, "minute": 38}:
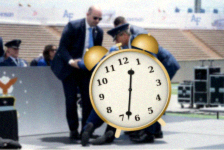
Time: {"hour": 12, "minute": 33}
